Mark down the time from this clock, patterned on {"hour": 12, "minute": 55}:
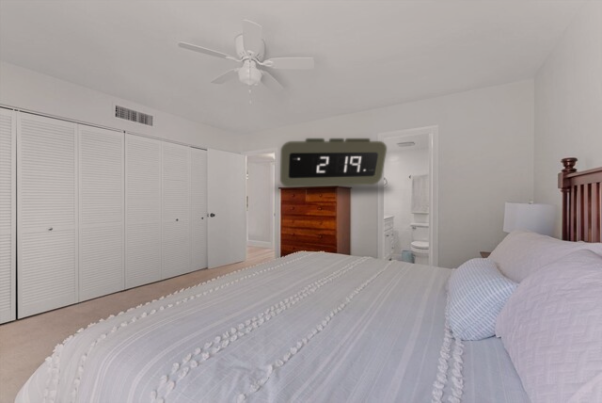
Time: {"hour": 2, "minute": 19}
